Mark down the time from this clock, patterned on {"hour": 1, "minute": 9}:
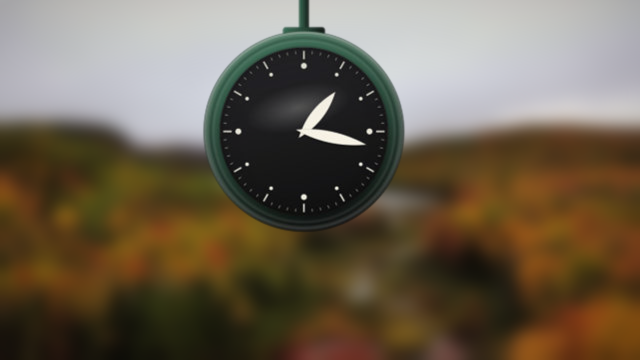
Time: {"hour": 1, "minute": 17}
